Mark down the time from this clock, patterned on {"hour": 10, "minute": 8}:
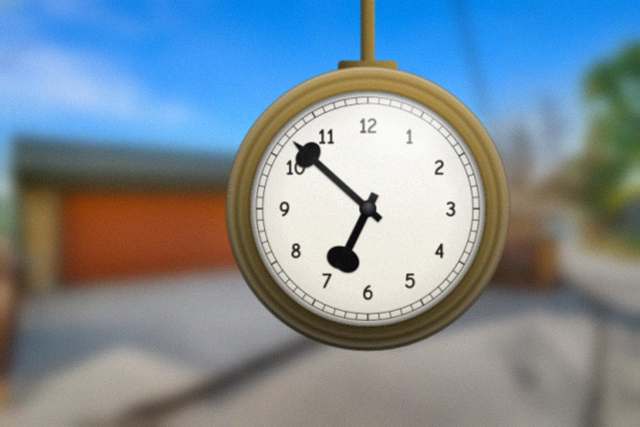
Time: {"hour": 6, "minute": 52}
